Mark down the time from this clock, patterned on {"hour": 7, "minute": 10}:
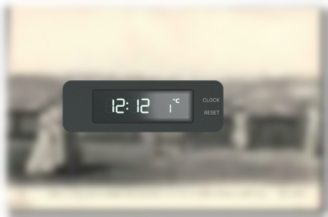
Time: {"hour": 12, "minute": 12}
